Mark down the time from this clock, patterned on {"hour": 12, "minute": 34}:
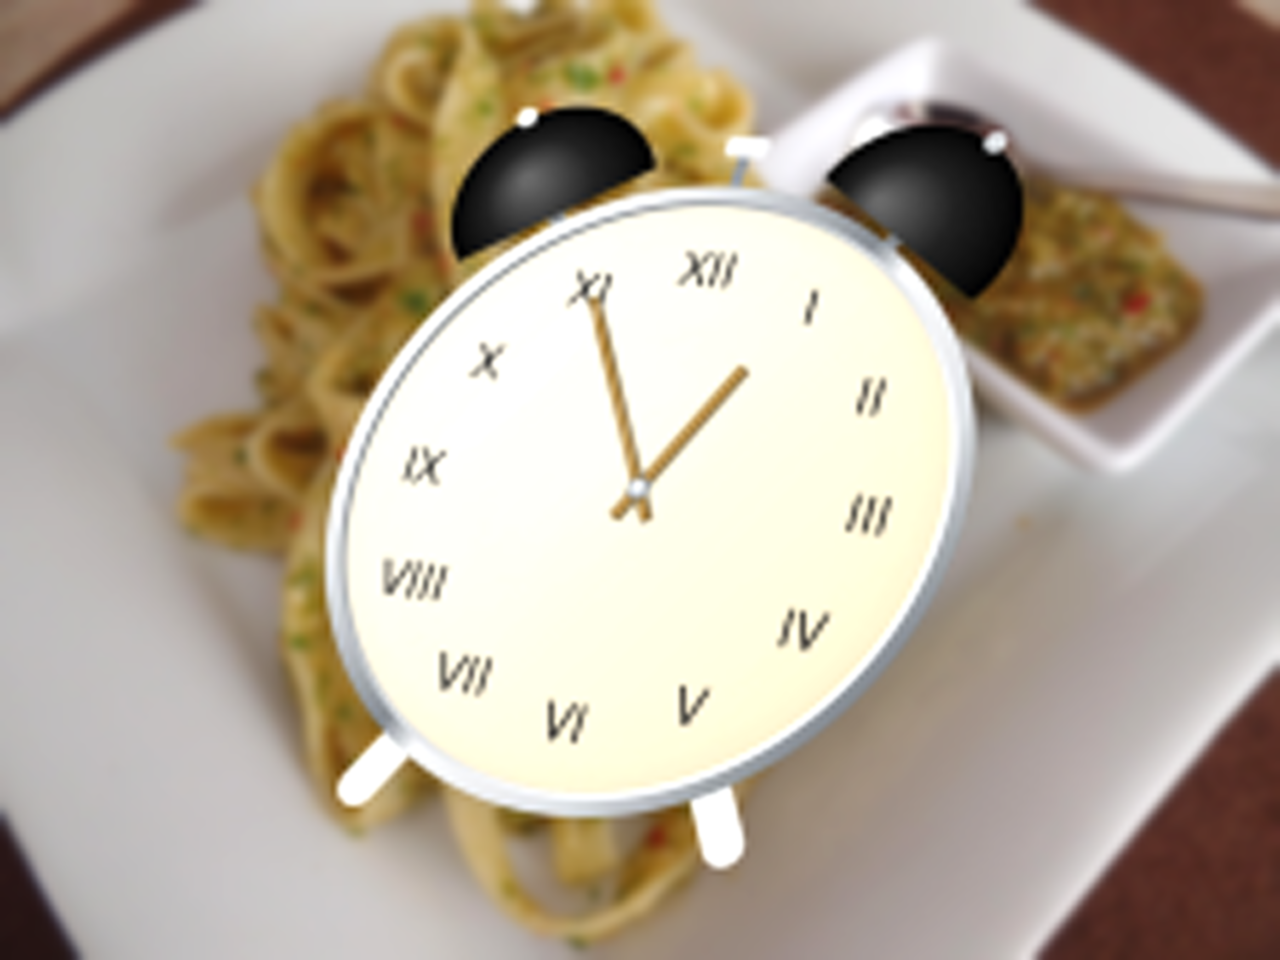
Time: {"hour": 12, "minute": 55}
